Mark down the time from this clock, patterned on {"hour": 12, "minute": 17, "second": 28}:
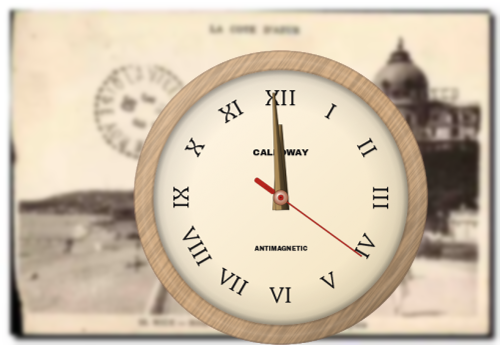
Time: {"hour": 11, "minute": 59, "second": 21}
